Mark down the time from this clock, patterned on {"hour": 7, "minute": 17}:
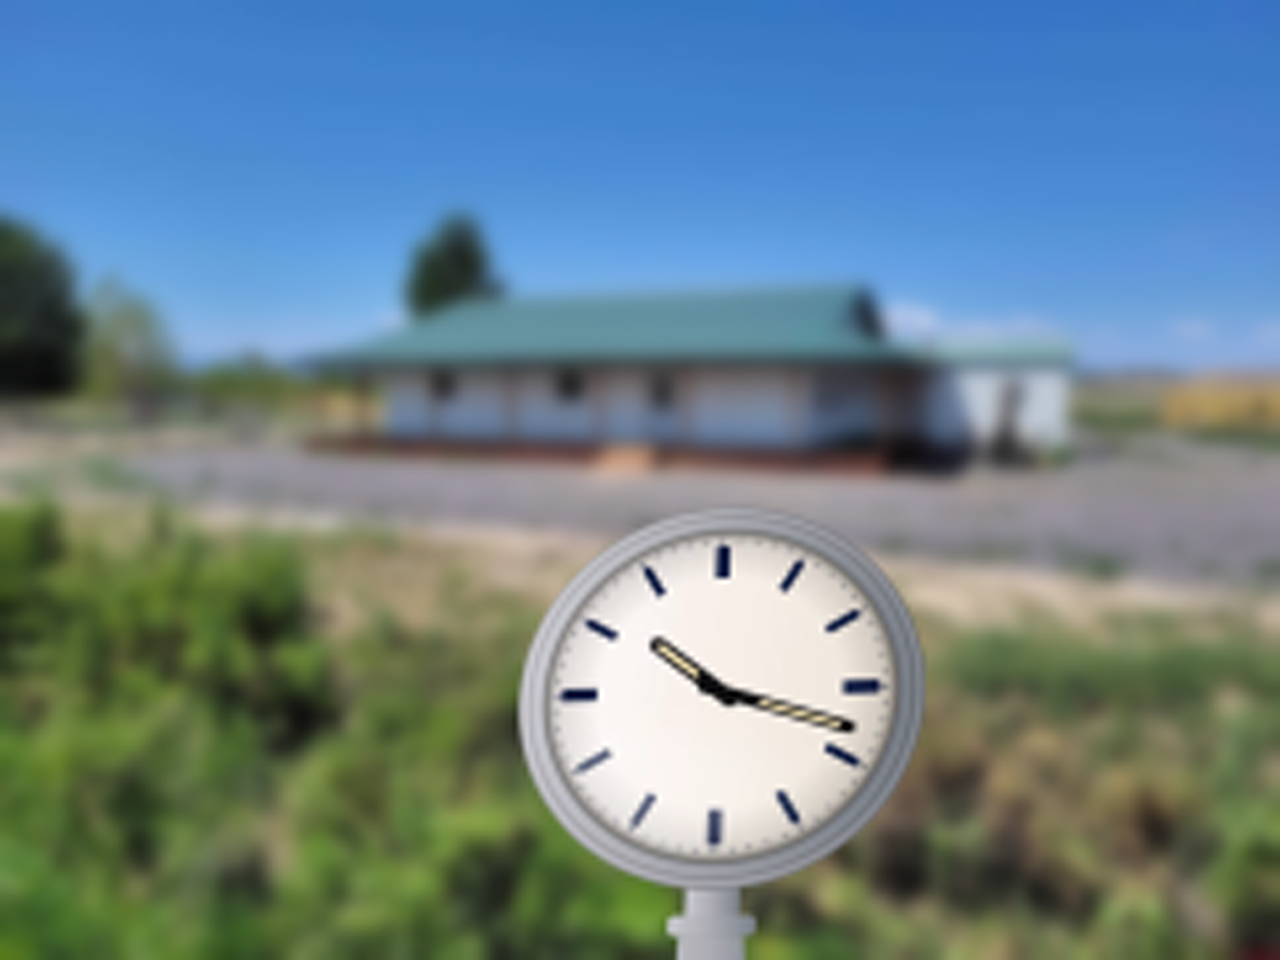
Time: {"hour": 10, "minute": 18}
